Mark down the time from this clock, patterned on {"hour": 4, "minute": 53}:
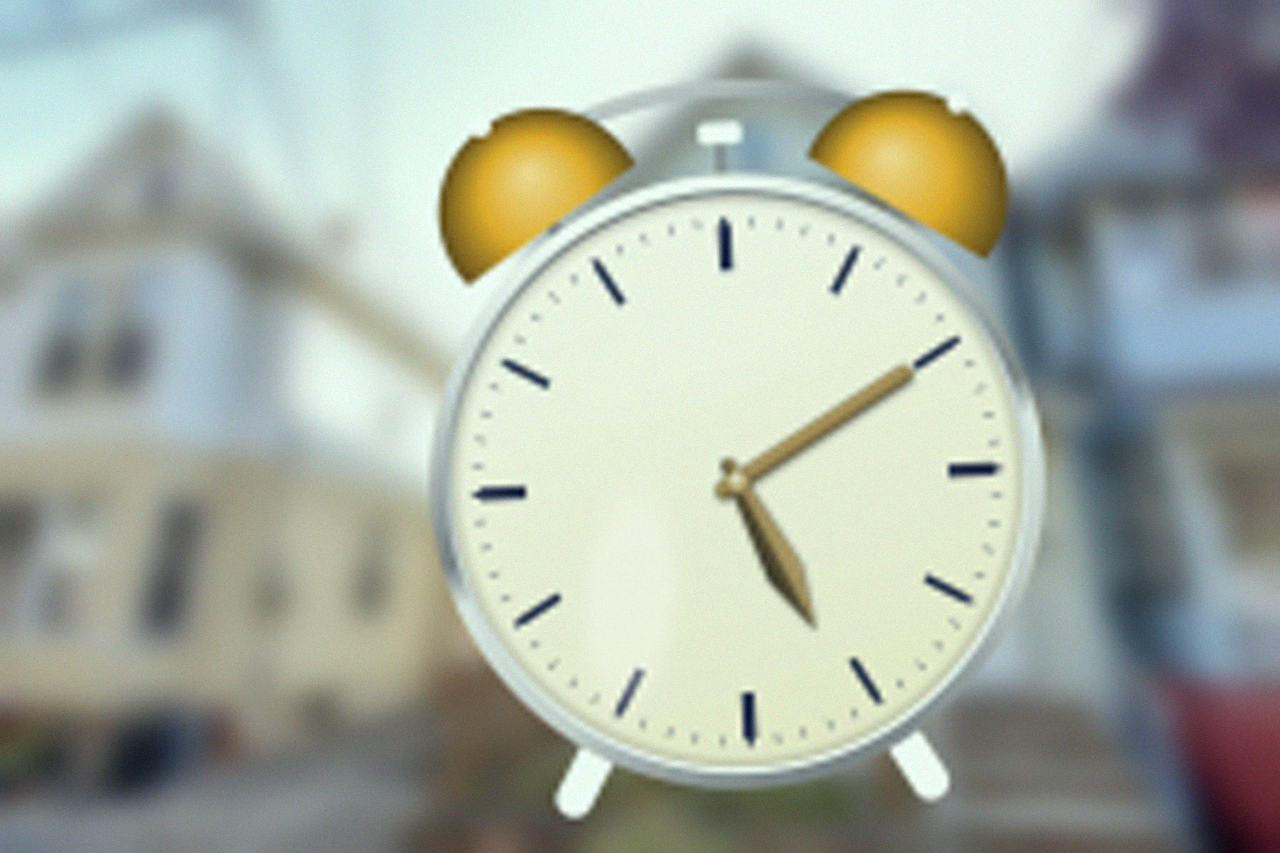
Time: {"hour": 5, "minute": 10}
